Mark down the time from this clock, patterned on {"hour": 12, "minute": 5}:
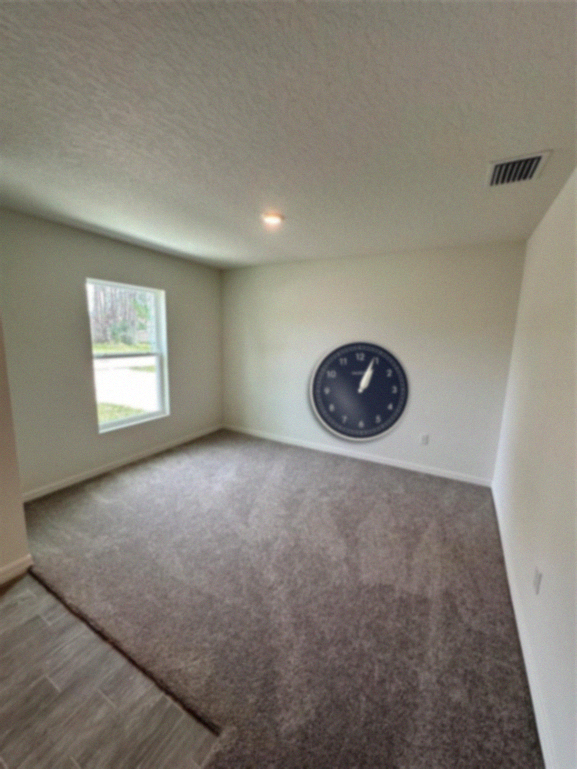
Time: {"hour": 1, "minute": 4}
